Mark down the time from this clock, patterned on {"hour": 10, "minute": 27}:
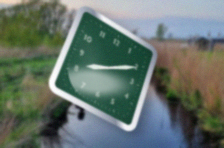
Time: {"hour": 8, "minute": 10}
